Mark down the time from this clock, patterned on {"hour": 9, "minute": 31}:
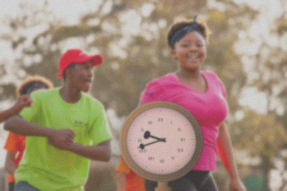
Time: {"hour": 9, "minute": 42}
